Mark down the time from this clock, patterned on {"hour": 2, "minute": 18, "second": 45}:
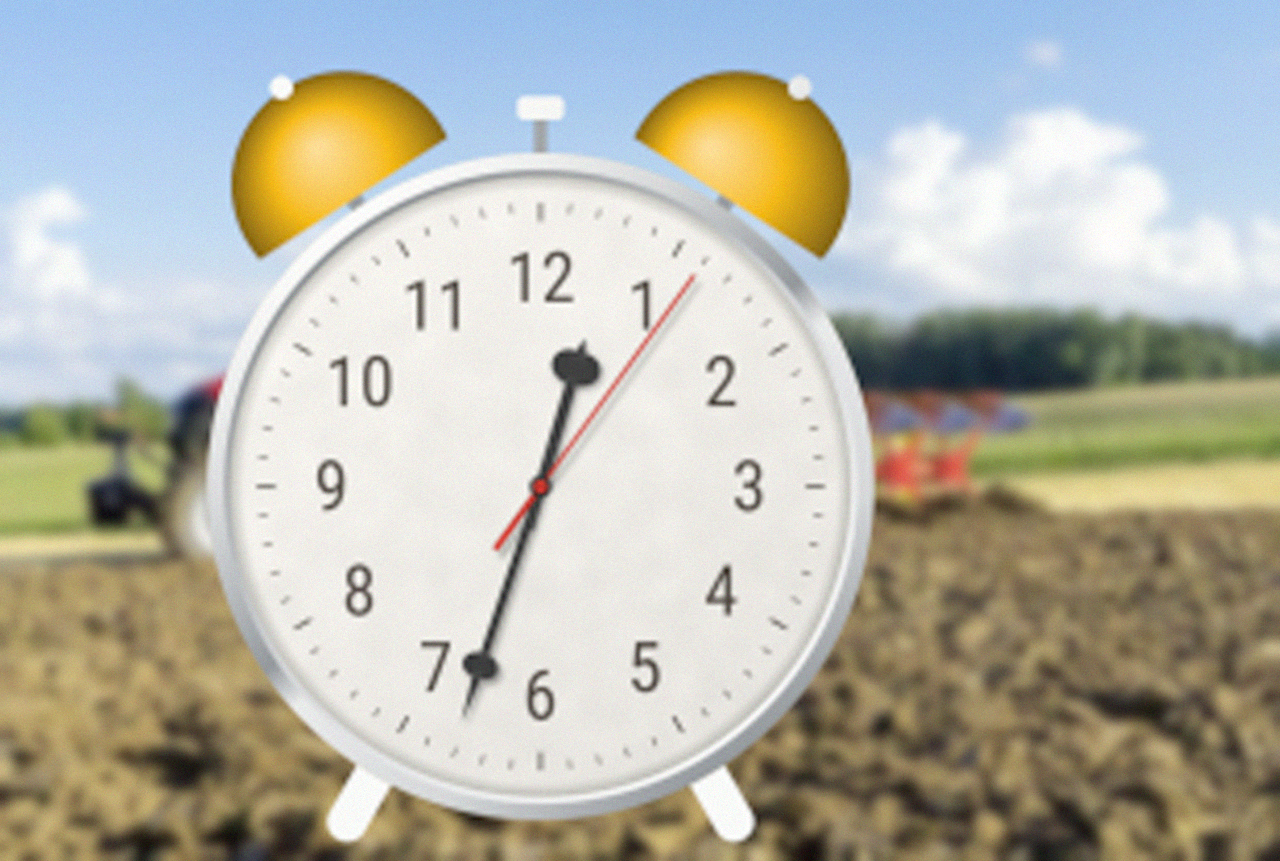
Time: {"hour": 12, "minute": 33, "second": 6}
